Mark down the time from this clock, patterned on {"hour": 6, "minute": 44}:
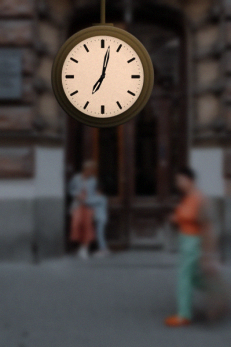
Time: {"hour": 7, "minute": 2}
